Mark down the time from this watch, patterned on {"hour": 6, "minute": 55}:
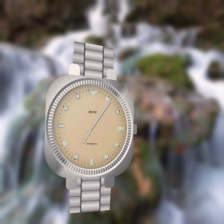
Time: {"hour": 7, "minute": 6}
